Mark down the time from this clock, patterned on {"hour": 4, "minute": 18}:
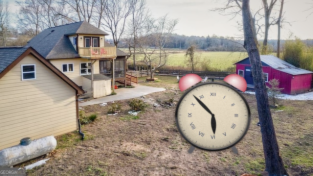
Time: {"hour": 5, "minute": 53}
